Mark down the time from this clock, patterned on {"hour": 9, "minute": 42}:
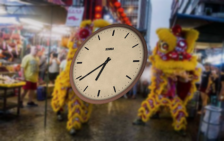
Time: {"hour": 6, "minute": 39}
